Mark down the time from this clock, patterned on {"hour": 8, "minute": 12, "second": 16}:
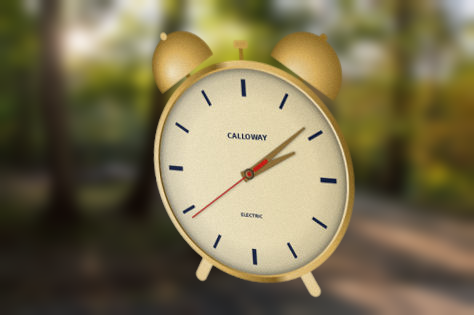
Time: {"hour": 2, "minute": 8, "second": 39}
